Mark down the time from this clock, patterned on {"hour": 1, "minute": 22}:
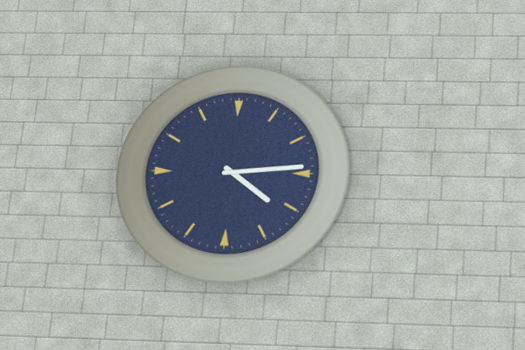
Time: {"hour": 4, "minute": 14}
